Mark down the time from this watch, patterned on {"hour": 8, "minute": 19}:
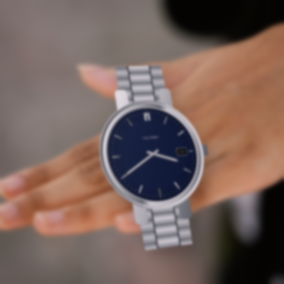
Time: {"hour": 3, "minute": 40}
